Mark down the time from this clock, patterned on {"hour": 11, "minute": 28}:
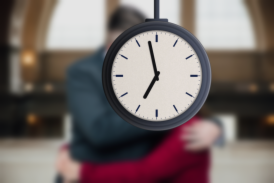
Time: {"hour": 6, "minute": 58}
